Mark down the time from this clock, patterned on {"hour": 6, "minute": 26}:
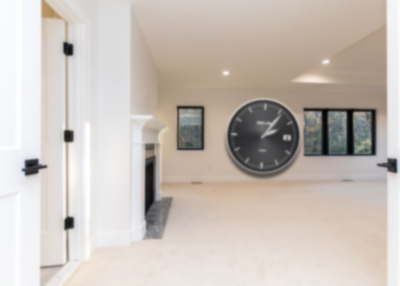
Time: {"hour": 2, "minute": 6}
